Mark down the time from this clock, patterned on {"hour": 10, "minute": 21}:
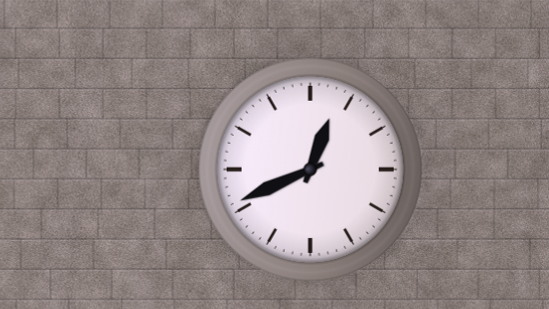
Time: {"hour": 12, "minute": 41}
